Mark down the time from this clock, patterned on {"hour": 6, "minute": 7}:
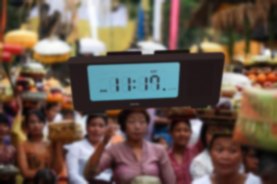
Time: {"hour": 11, "minute": 17}
